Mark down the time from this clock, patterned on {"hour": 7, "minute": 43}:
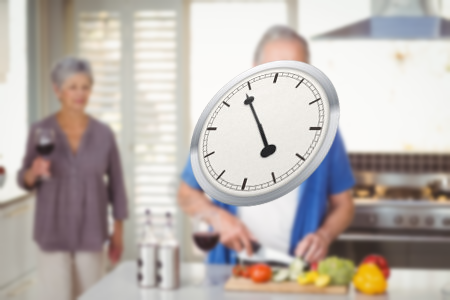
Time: {"hour": 4, "minute": 54}
